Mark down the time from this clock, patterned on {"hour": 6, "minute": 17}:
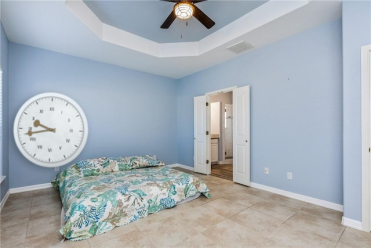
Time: {"hour": 9, "minute": 43}
